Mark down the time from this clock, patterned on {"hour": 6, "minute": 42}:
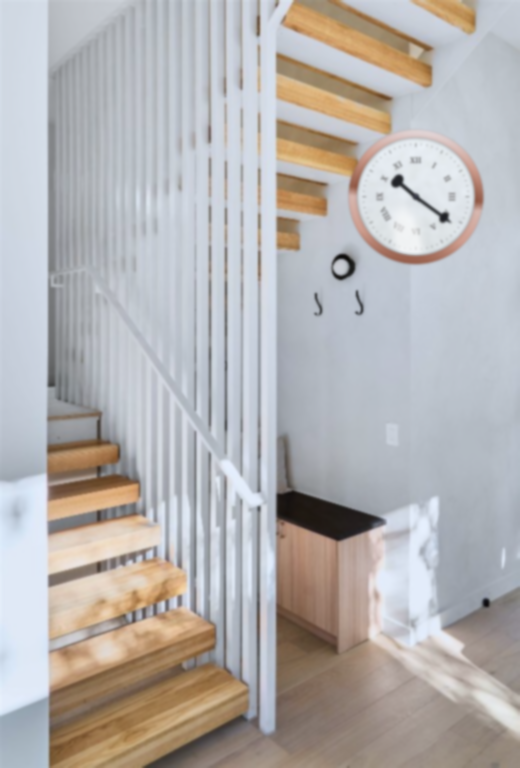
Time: {"hour": 10, "minute": 21}
